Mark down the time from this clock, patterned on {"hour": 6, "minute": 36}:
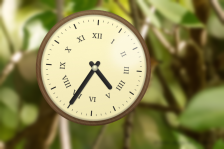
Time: {"hour": 4, "minute": 35}
